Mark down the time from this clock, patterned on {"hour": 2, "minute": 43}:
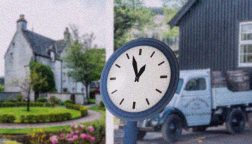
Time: {"hour": 12, "minute": 57}
